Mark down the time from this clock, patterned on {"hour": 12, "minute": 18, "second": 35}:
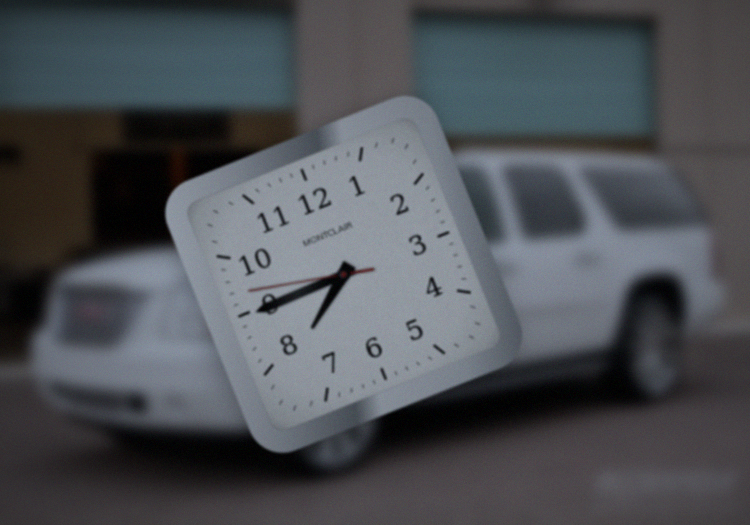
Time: {"hour": 7, "minute": 44, "second": 47}
